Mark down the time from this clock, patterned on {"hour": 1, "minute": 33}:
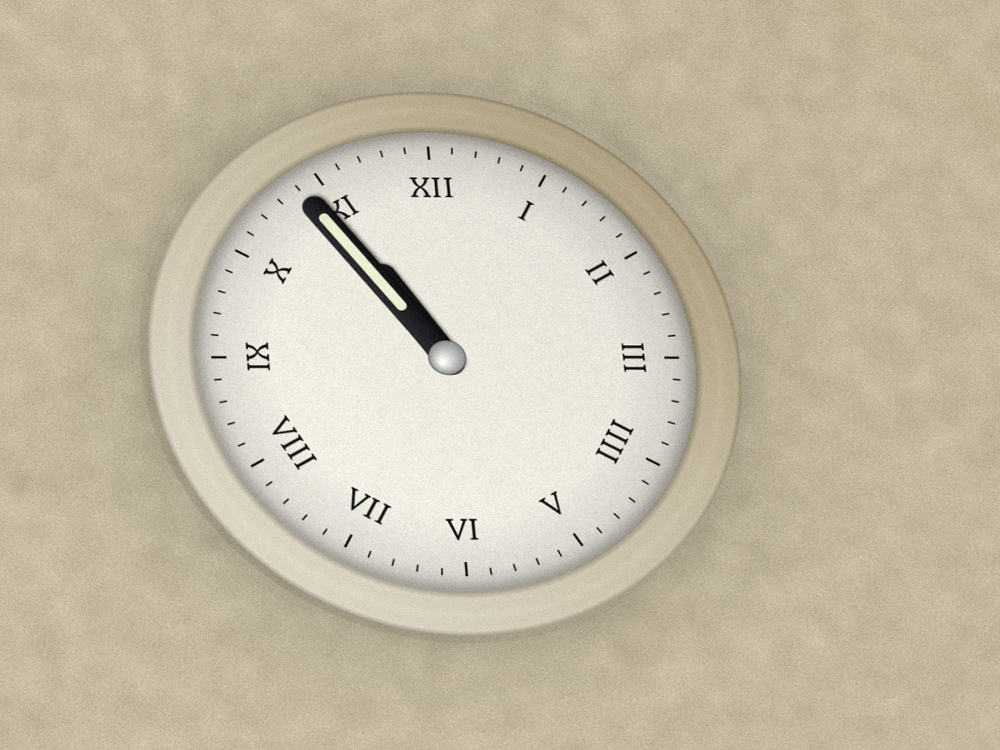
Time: {"hour": 10, "minute": 54}
